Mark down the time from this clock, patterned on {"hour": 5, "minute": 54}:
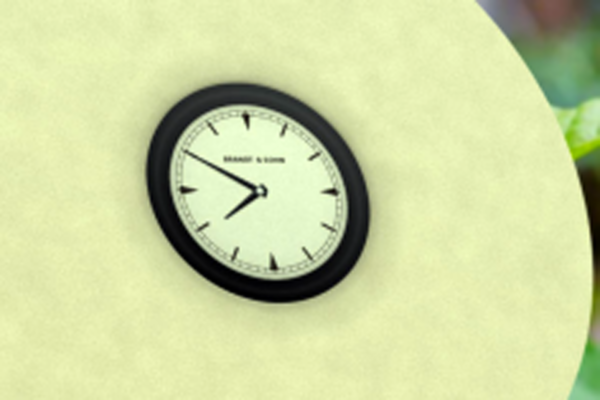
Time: {"hour": 7, "minute": 50}
